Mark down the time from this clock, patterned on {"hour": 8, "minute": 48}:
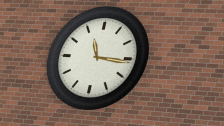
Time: {"hour": 11, "minute": 16}
